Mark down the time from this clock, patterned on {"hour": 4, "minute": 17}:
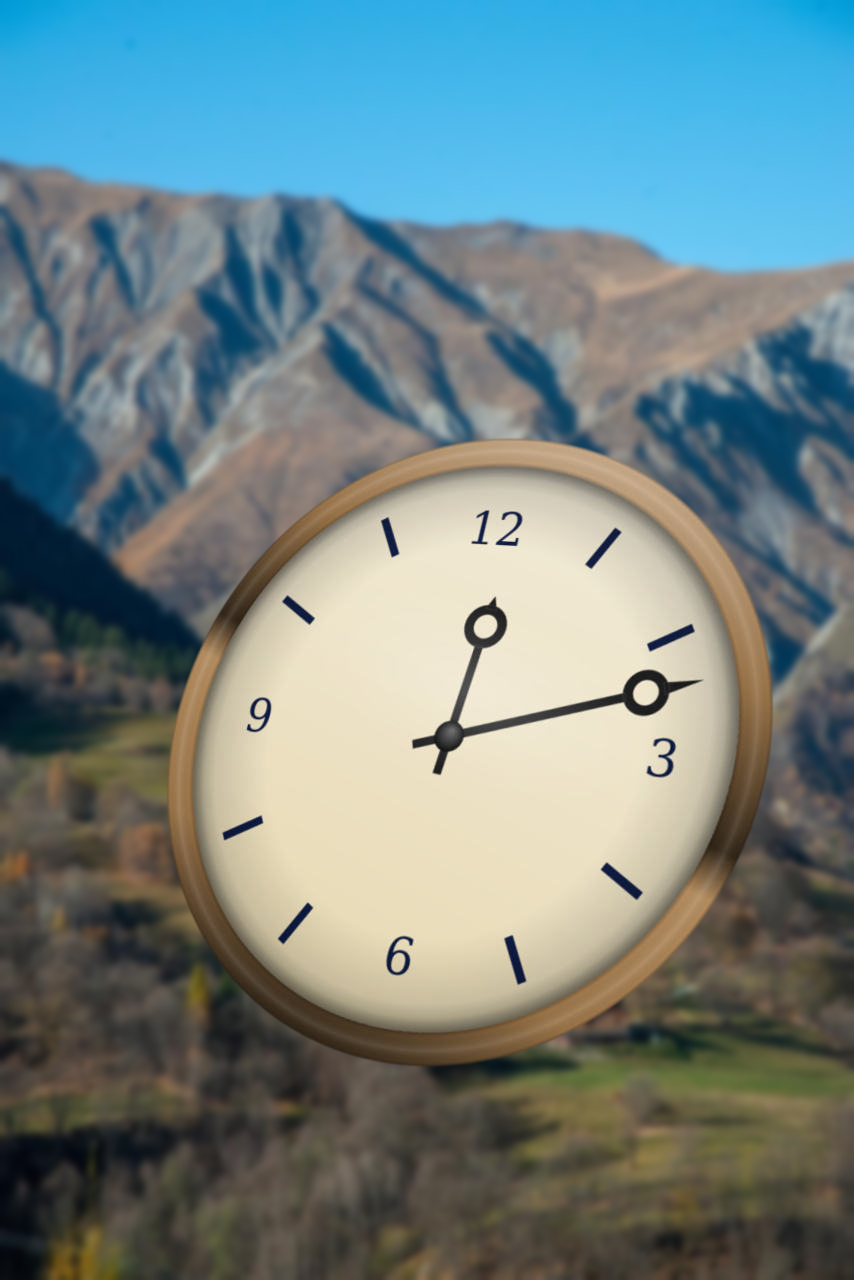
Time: {"hour": 12, "minute": 12}
